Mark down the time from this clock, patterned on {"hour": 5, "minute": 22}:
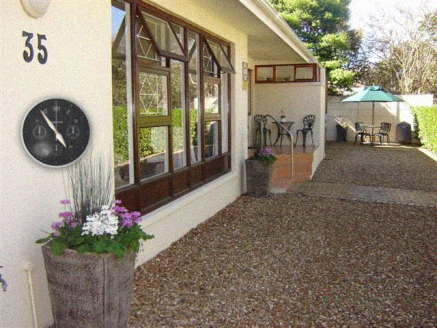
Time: {"hour": 4, "minute": 54}
